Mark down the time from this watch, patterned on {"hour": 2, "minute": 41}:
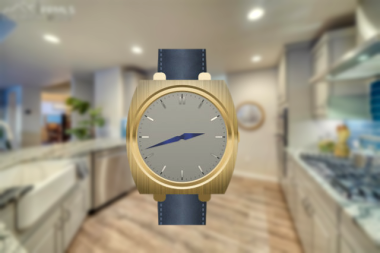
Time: {"hour": 2, "minute": 42}
